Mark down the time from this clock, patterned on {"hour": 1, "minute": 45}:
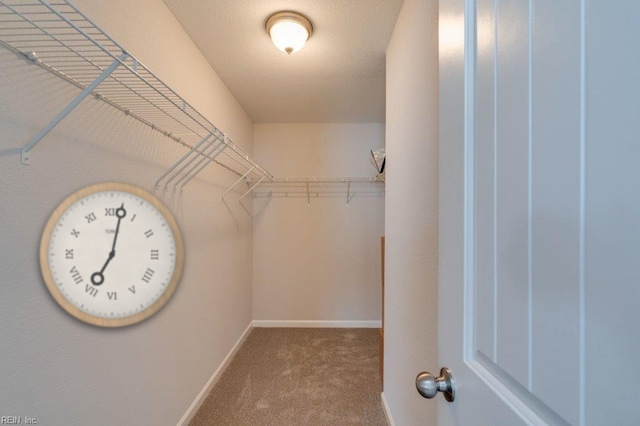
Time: {"hour": 7, "minute": 2}
